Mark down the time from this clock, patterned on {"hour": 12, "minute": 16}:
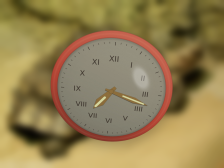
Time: {"hour": 7, "minute": 18}
